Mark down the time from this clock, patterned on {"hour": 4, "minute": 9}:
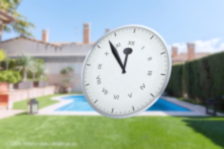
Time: {"hour": 11, "minute": 53}
